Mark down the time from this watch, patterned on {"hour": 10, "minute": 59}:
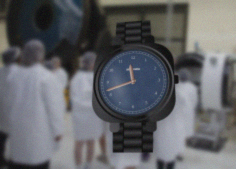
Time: {"hour": 11, "minute": 42}
